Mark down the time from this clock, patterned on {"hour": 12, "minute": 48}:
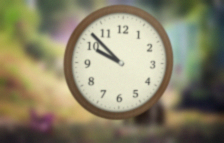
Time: {"hour": 9, "minute": 52}
